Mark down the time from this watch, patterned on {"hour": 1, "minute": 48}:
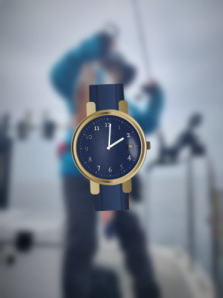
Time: {"hour": 2, "minute": 1}
